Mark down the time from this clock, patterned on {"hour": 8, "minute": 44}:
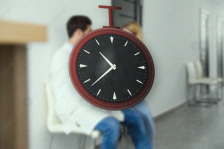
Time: {"hour": 10, "minute": 38}
